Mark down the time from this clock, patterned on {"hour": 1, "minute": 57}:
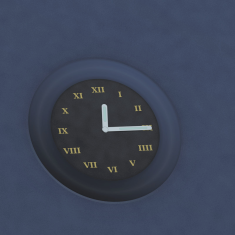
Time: {"hour": 12, "minute": 15}
